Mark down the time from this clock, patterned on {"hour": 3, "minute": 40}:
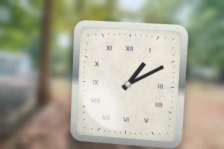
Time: {"hour": 1, "minute": 10}
